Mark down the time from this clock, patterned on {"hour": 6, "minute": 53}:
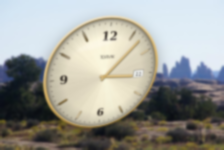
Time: {"hour": 3, "minute": 7}
